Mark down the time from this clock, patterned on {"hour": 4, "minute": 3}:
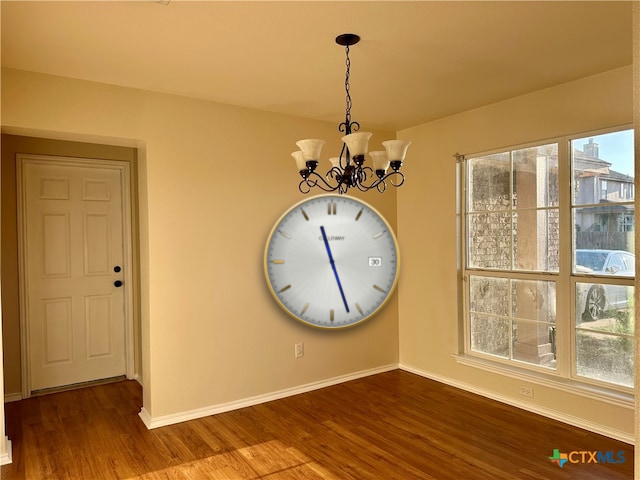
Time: {"hour": 11, "minute": 27}
